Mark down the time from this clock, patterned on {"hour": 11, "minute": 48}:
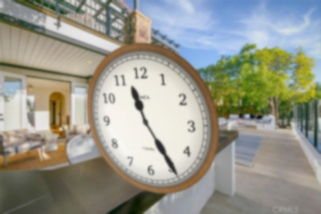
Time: {"hour": 11, "minute": 25}
